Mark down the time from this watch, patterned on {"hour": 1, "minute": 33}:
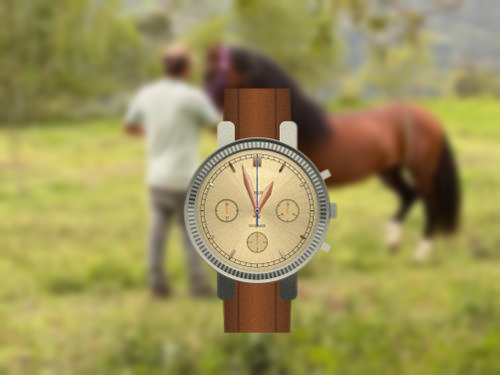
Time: {"hour": 12, "minute": 57}
